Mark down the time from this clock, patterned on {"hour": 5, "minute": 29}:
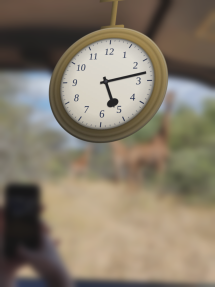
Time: {"hour": 5, "minute": 13}
